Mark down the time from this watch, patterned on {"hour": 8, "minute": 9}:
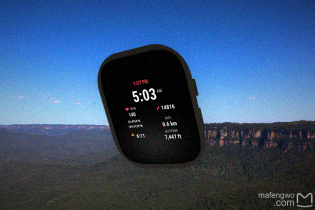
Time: {"hour": 5, "minute": 3}
